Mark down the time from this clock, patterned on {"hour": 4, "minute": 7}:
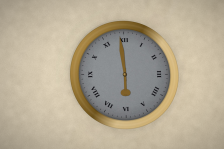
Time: {"hour": 5, "minute": 59}
